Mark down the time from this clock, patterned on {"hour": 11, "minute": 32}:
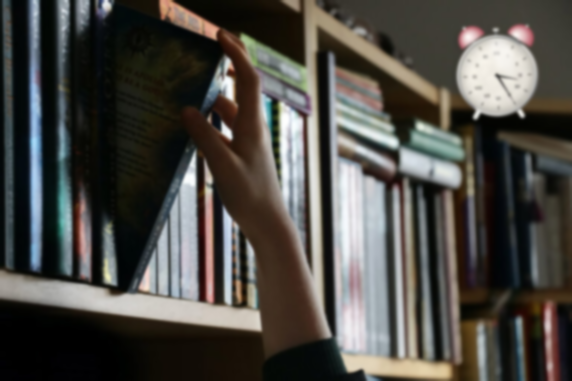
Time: {"hour": 3, "minute": 25}
